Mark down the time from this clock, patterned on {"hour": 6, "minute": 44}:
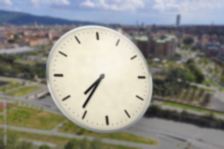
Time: {"hour": 7, "minute": 36}
